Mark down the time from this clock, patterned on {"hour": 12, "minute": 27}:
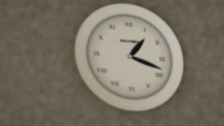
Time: {"hour": 1, "minute": 18}
